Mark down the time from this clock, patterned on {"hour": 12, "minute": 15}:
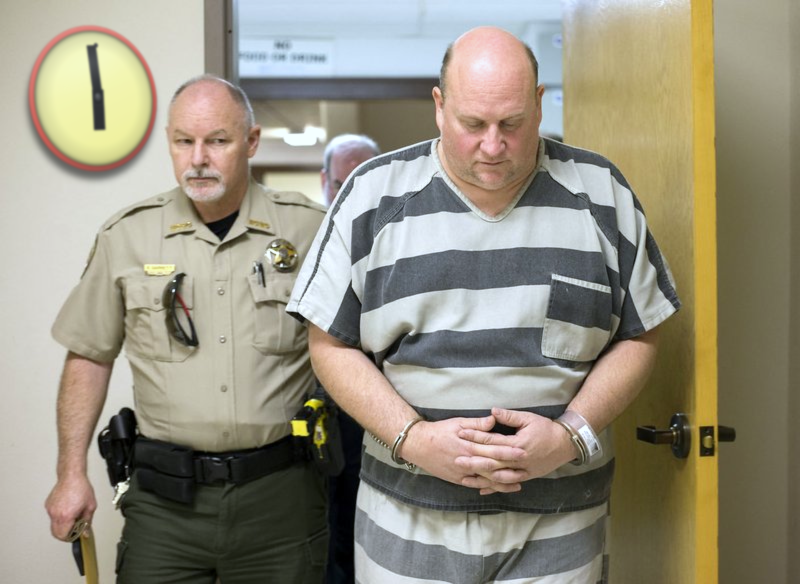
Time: {"hour": 5, "minute": 59}
